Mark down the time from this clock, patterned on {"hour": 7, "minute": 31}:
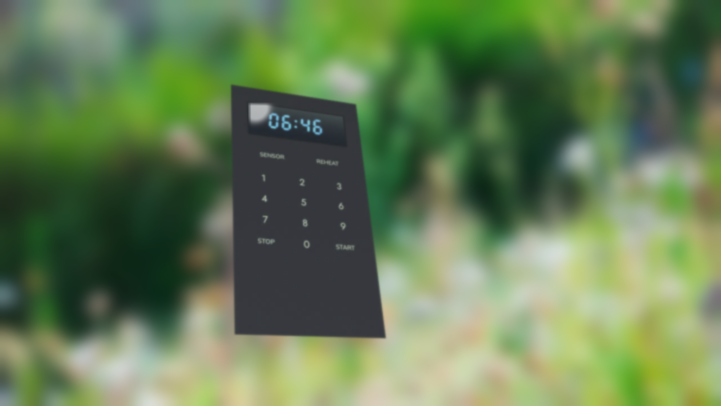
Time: {"hour": 6, "minute": 46}
